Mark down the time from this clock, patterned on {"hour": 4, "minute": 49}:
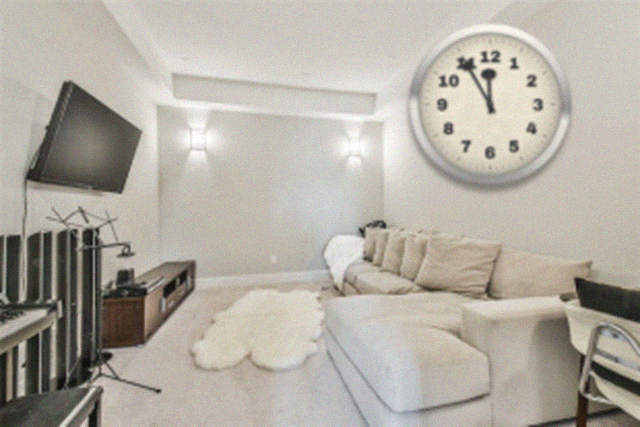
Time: {"hour": 11, "minute": 55}
